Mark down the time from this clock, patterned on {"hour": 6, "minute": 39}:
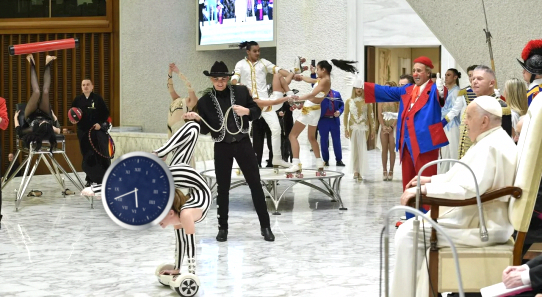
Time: {"hour": 5, "minute": 41}
